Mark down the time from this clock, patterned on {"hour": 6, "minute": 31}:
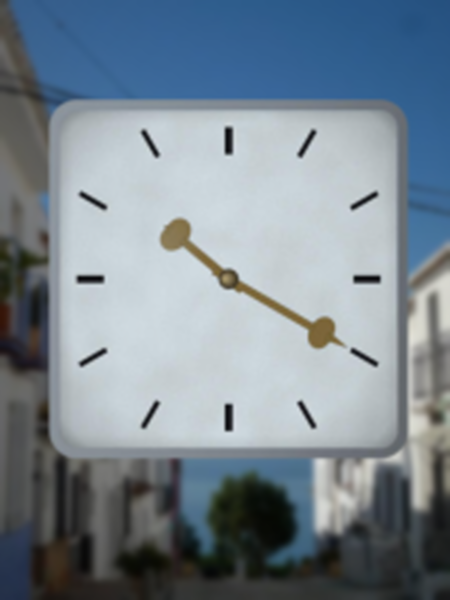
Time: {"hour": 10, "minute": 20}
